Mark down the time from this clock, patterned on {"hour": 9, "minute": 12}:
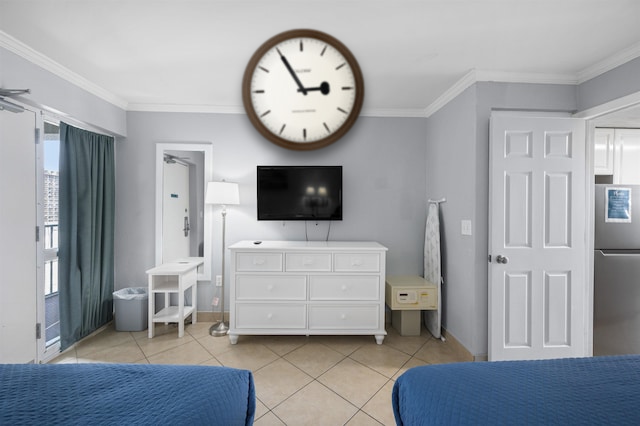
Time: {"hour": 2, "minute": 55}
